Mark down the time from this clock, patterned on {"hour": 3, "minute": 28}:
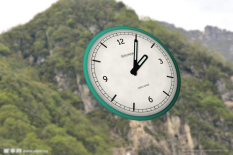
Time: {"hour": 2, "minute": 5}
